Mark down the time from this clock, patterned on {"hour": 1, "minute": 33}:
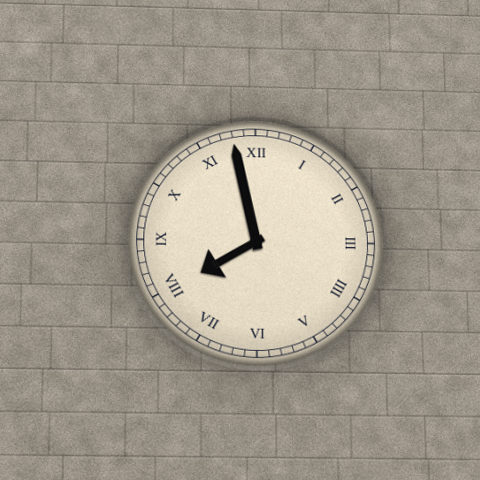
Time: {"hour": 7, "minute": 58}
